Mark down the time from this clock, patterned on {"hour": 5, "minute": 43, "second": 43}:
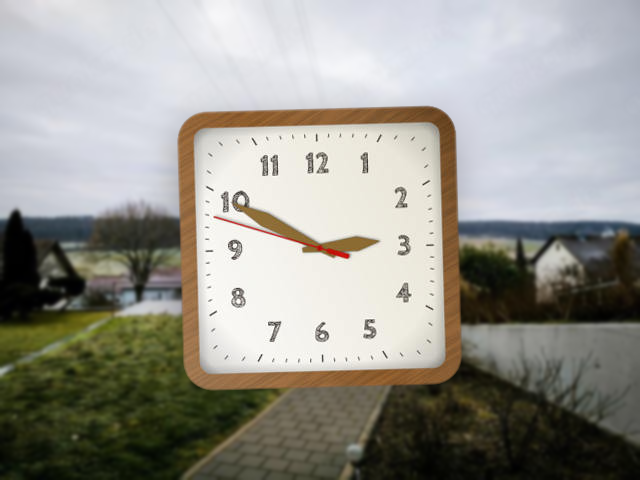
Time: {"hour": 2, "minute": 49, "second": 48}
